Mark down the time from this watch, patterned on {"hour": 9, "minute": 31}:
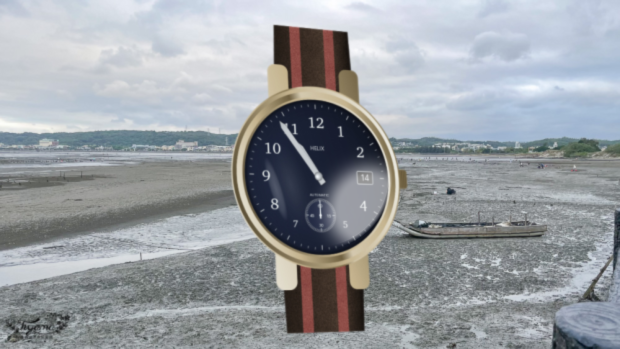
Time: {"hour": 10, "minute": 54}
